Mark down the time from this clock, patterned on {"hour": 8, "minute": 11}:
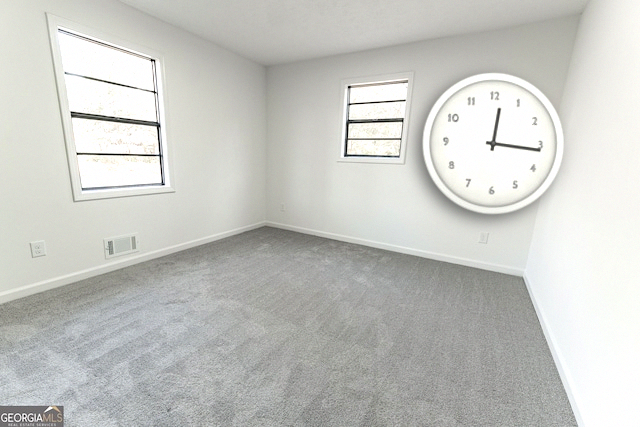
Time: {"hour": 12, "minute": 16}
